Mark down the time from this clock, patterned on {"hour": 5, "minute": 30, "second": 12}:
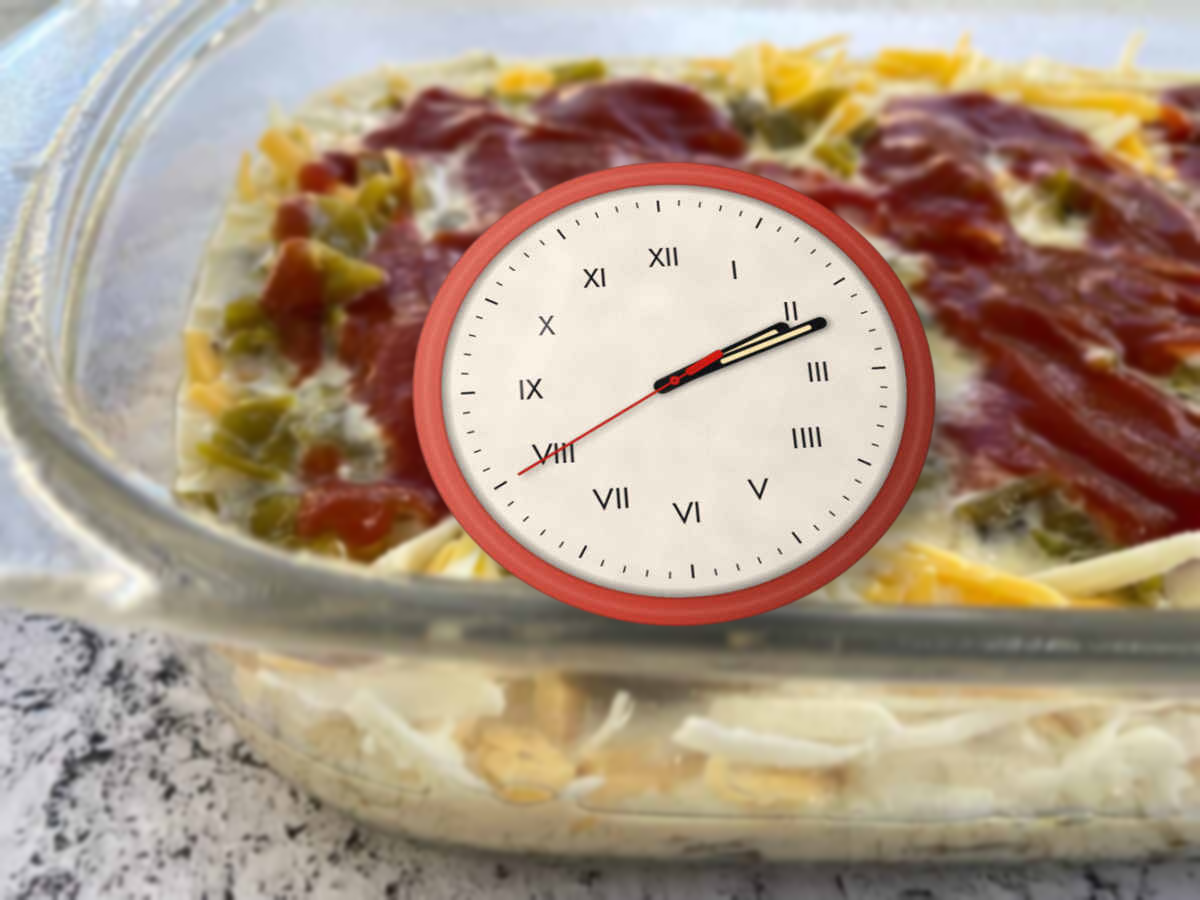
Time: {"hour": 2, "minute": 11, "second": 40}
